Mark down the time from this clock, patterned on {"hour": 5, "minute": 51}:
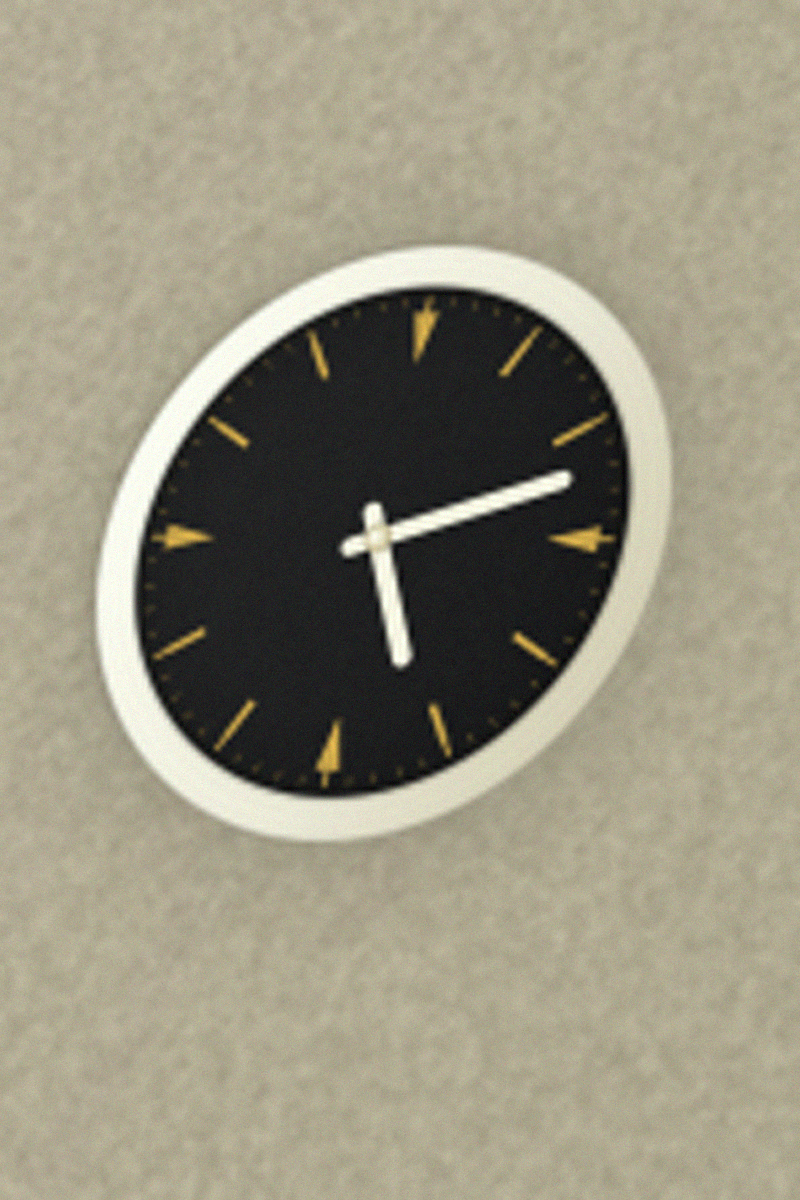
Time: {"hour": 5, "minute": 12}
